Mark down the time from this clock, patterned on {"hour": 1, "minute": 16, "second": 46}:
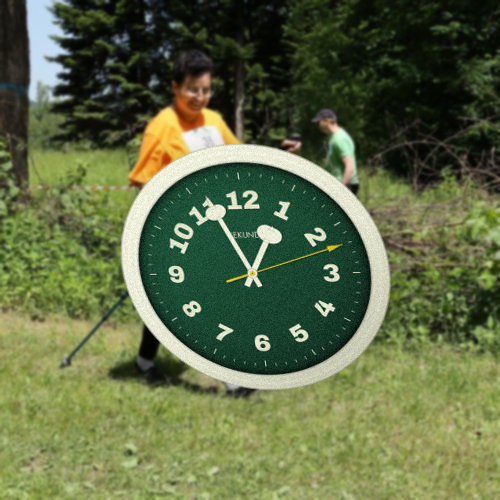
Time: {"hour": 12, "minute": 56, "second": 12}
